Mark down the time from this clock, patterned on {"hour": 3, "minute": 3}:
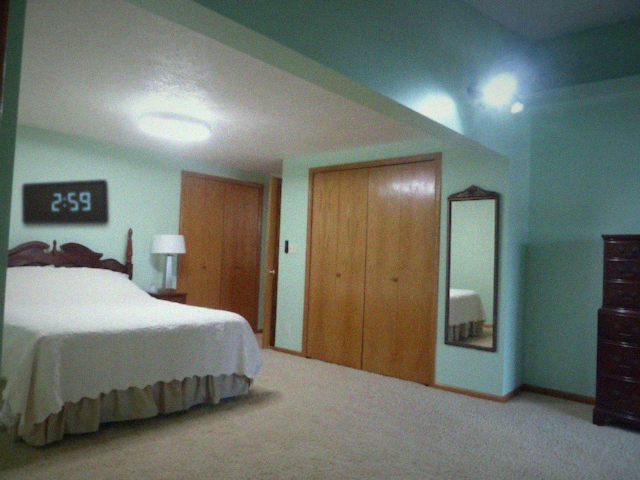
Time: {"hour": 2, "minute": 59}
